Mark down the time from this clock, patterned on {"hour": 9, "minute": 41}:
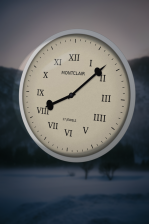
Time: {"hour": 8, "minute": 8}
